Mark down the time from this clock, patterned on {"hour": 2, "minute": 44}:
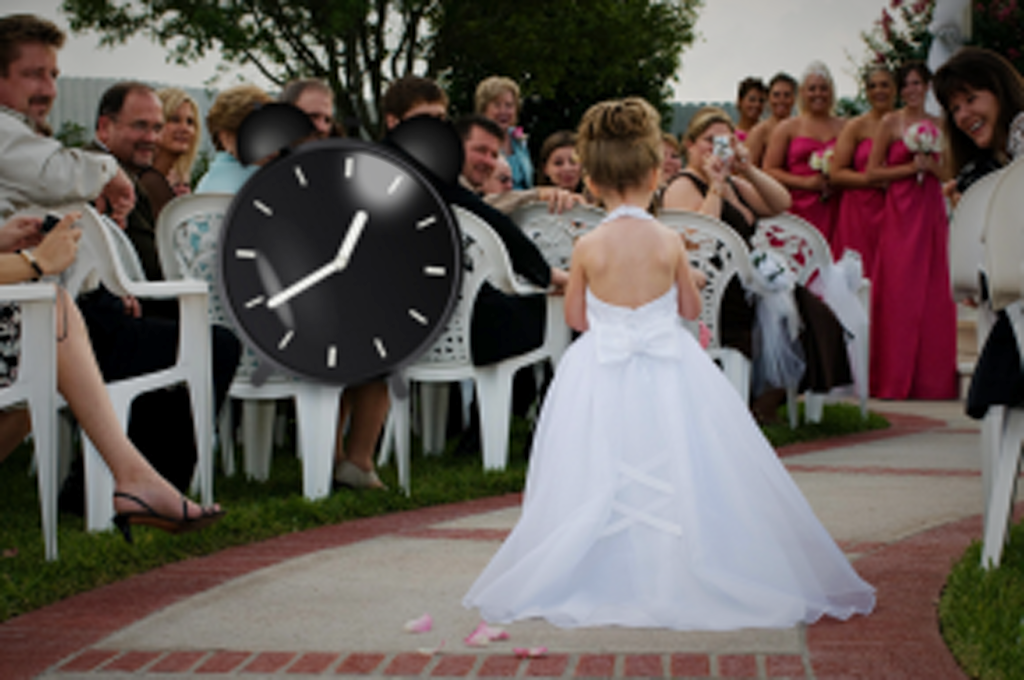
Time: {"hour": 12, "minute": 39}
